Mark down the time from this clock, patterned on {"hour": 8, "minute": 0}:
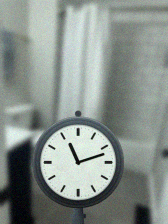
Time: {"hour": 11, "minute": 12}
